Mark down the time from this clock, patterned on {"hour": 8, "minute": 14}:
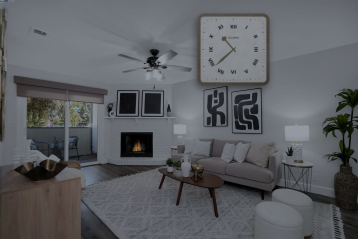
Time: {"hour": 10, "minute": 38}
